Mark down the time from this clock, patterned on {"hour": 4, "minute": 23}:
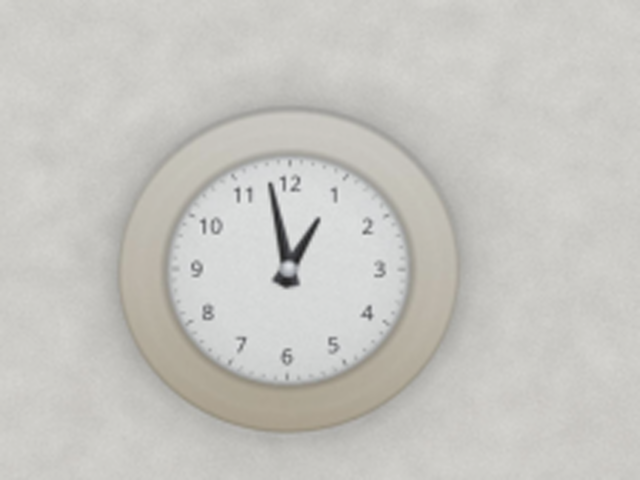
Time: {"hour": 12, "minute": 58}
